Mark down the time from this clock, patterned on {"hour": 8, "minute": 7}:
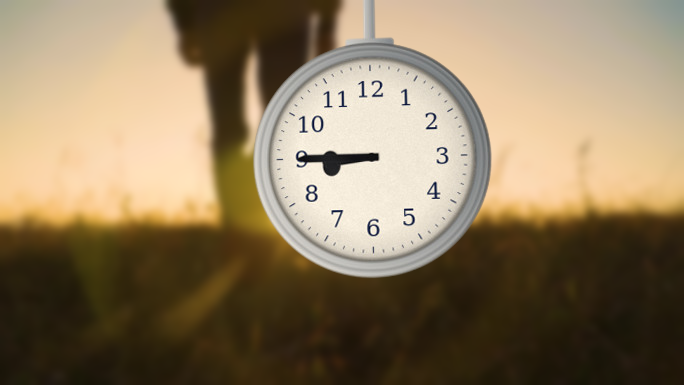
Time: {"hour": 8, "minute": 45}
